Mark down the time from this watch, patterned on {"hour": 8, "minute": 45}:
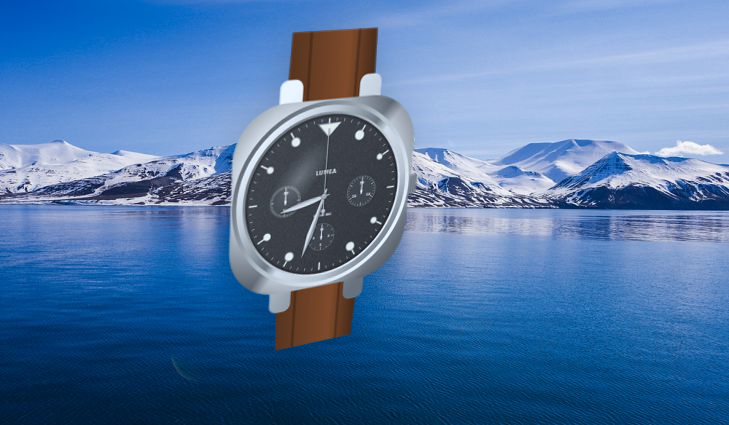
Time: {"hour": 8, "minute": 33}
